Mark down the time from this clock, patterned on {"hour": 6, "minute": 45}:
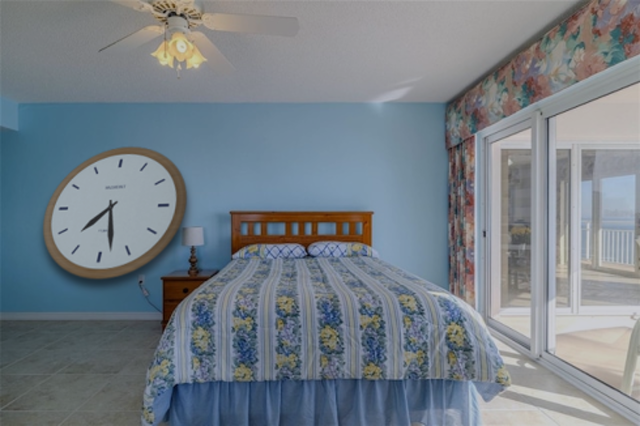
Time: {"hour": 7, "minute": 28}
